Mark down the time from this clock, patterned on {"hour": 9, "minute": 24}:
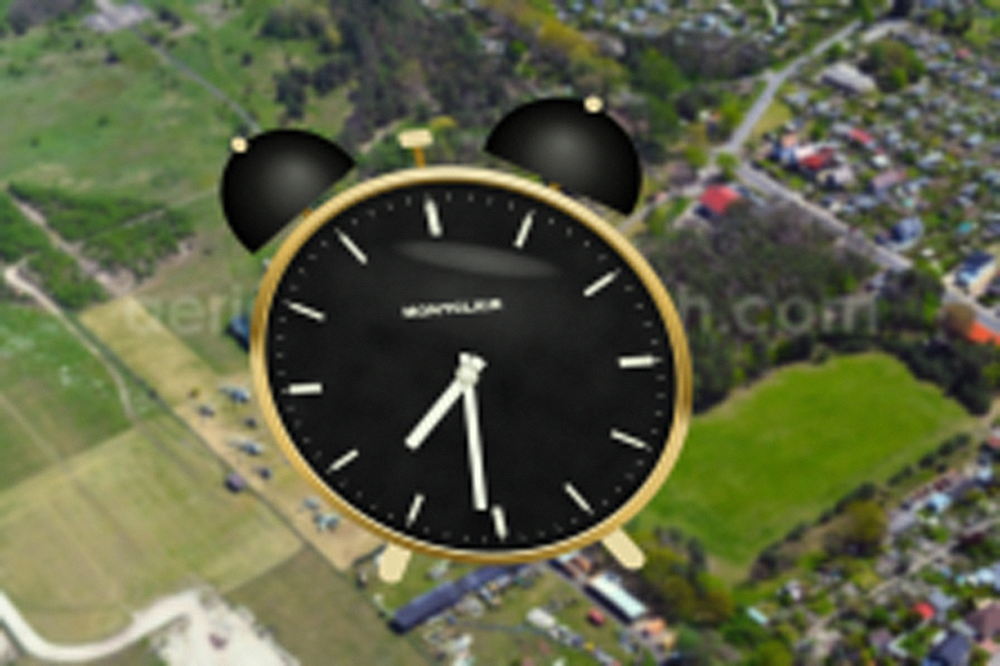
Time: {"hour": 7, "minute": 31}
